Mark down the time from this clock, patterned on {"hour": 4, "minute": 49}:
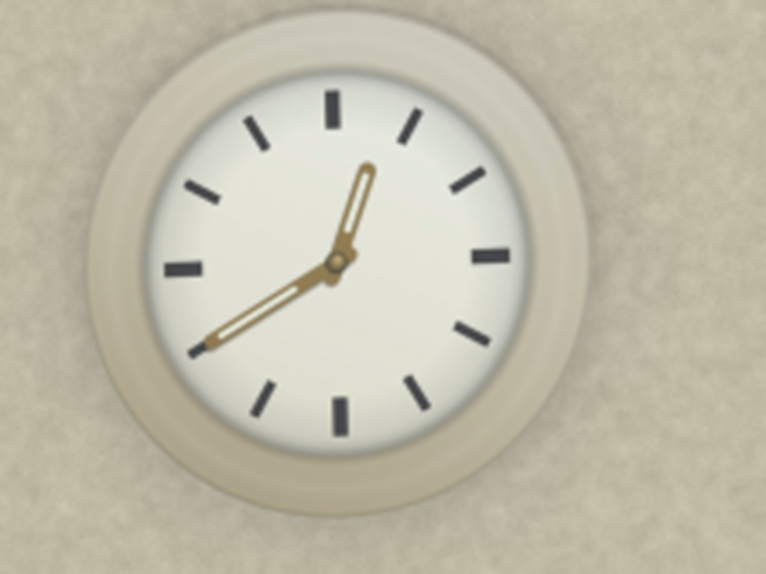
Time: {"hour": 12, "minute": 40}
